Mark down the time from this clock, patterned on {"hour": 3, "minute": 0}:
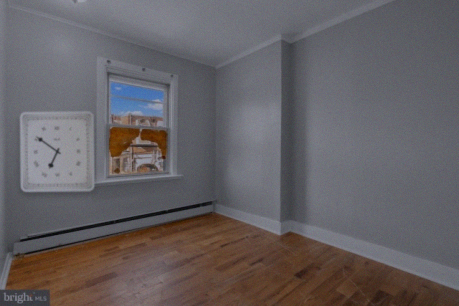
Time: {"hour": 6, "minute": 51}
